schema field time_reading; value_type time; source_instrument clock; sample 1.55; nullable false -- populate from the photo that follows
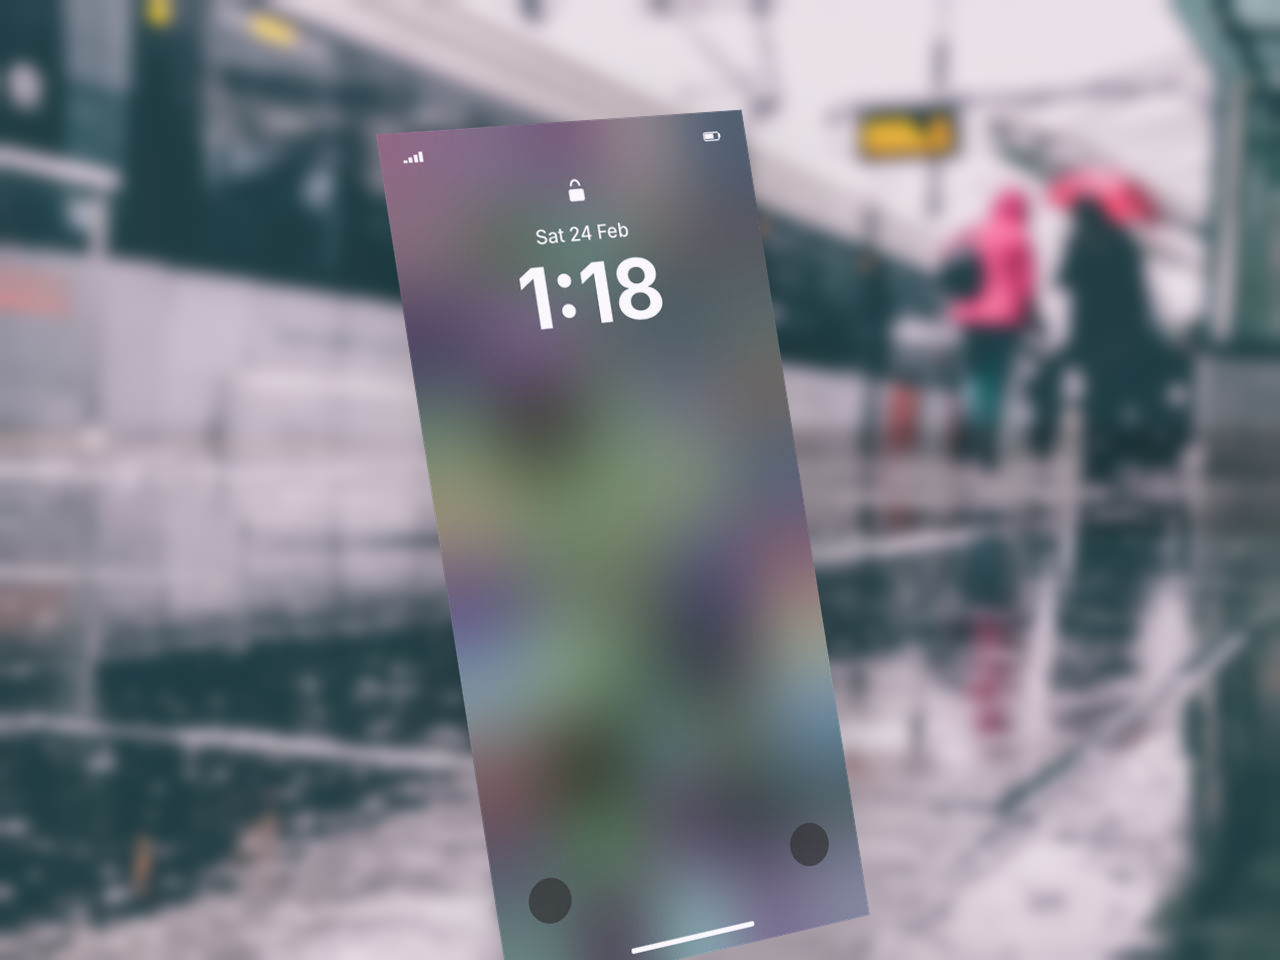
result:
1.18
